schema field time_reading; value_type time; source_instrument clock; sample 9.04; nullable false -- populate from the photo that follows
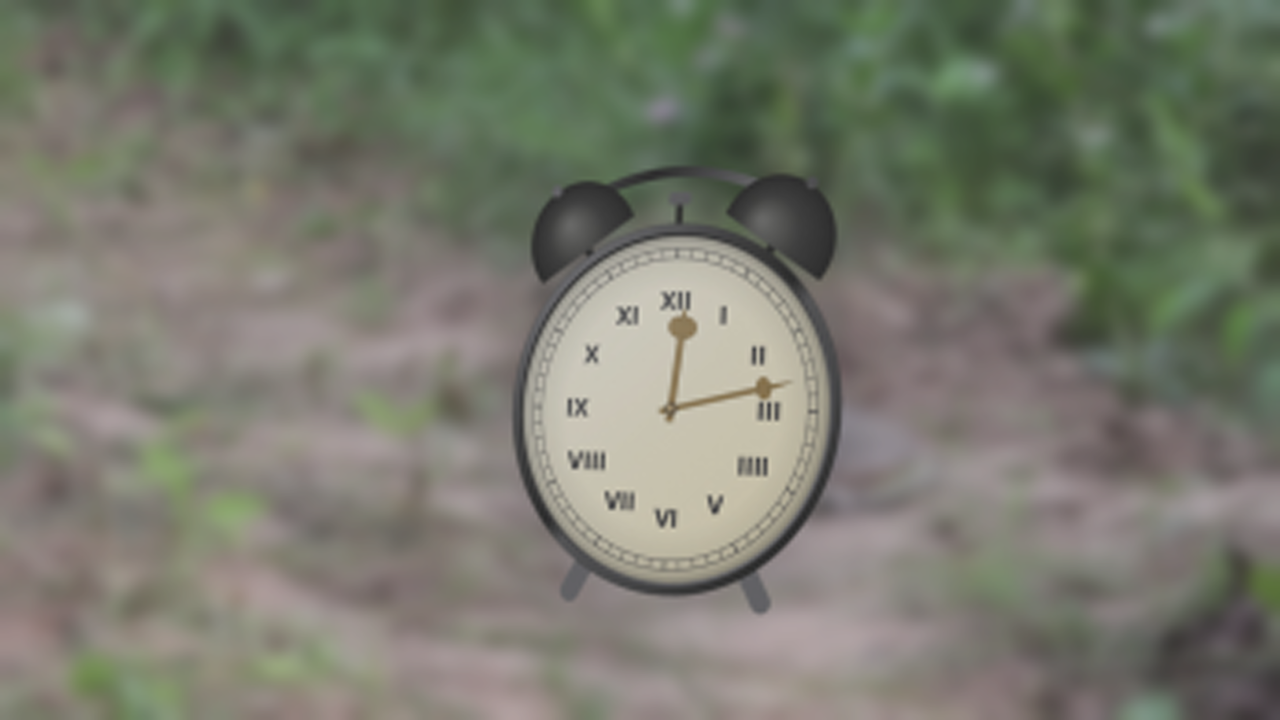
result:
12.13
